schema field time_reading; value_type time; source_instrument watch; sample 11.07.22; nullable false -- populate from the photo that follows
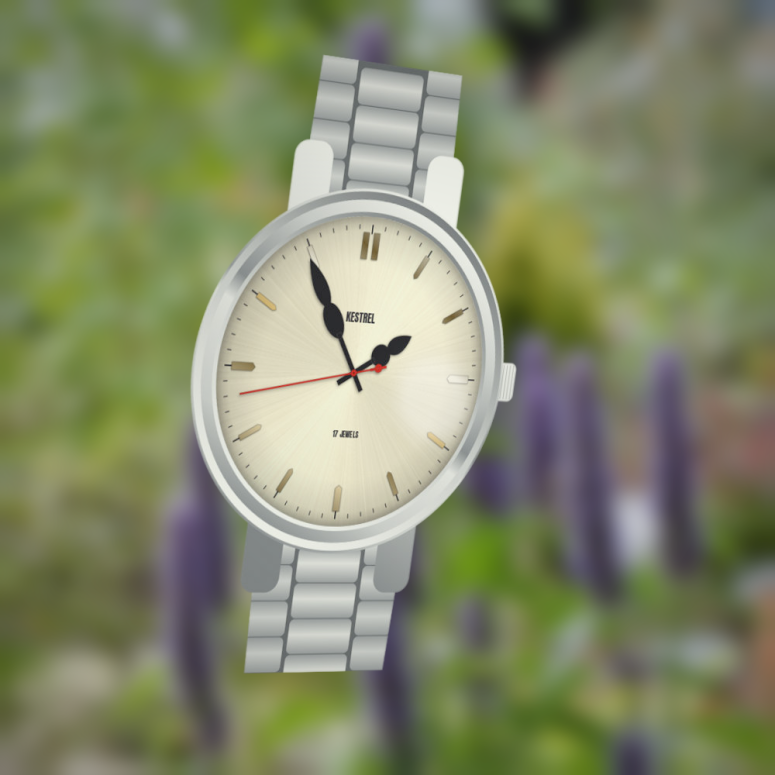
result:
1.54.43
